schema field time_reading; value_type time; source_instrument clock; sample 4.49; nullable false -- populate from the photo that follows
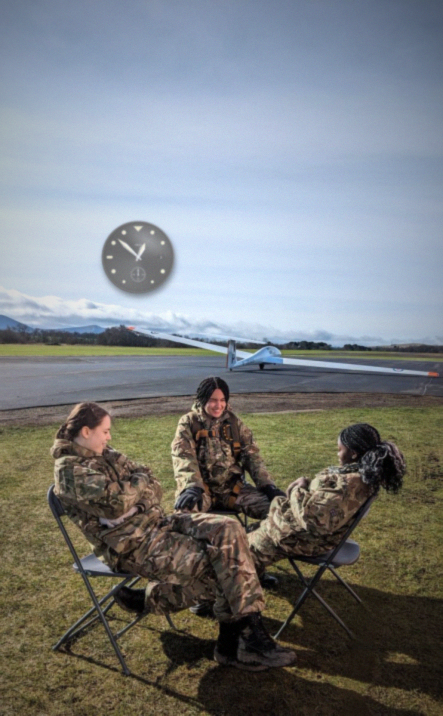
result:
12.52
